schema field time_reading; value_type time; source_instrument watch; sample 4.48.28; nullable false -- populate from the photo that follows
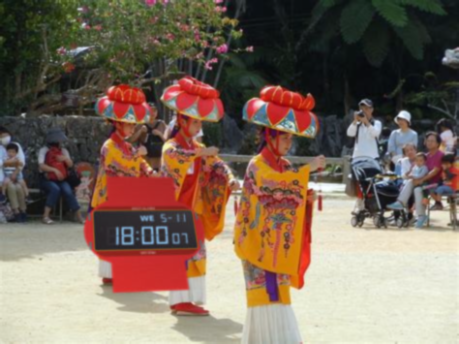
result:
18.00.07
